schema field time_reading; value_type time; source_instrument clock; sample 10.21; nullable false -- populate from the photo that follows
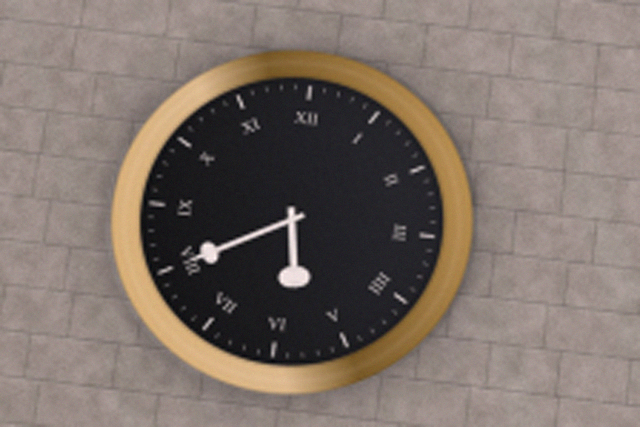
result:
5.40
